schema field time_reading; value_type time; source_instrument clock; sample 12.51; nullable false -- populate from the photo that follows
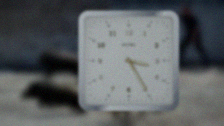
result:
3.25
